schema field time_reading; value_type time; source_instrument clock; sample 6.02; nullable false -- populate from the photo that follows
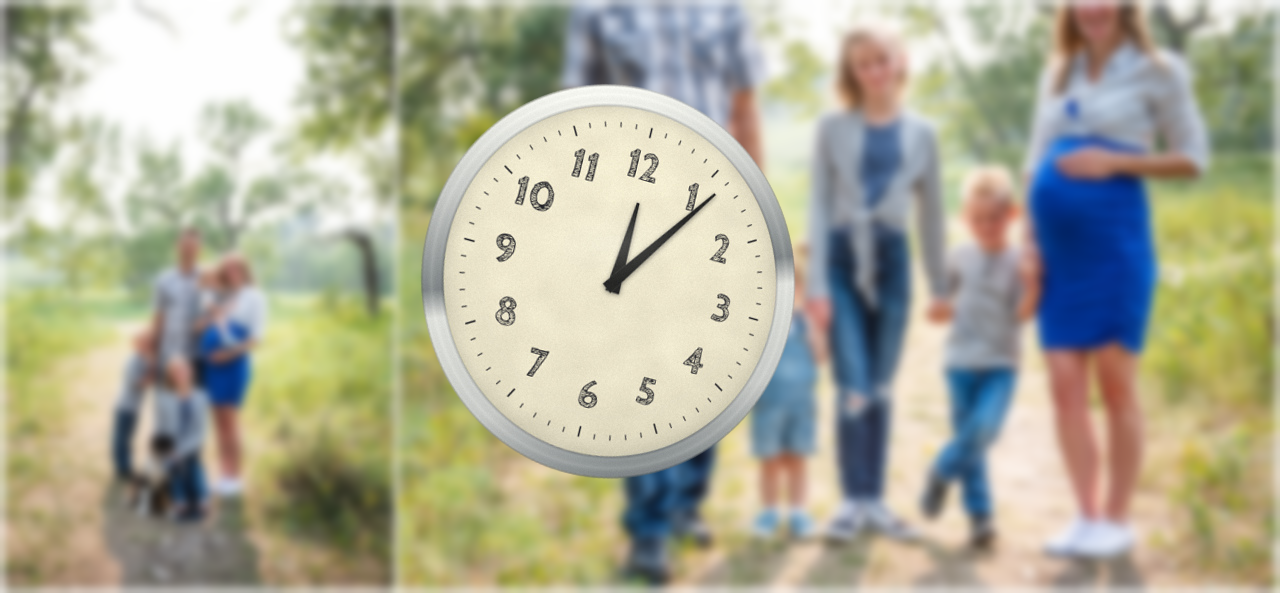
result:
12.06
